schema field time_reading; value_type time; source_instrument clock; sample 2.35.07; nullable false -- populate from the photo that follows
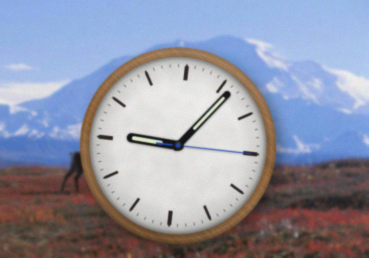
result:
9.06.15
